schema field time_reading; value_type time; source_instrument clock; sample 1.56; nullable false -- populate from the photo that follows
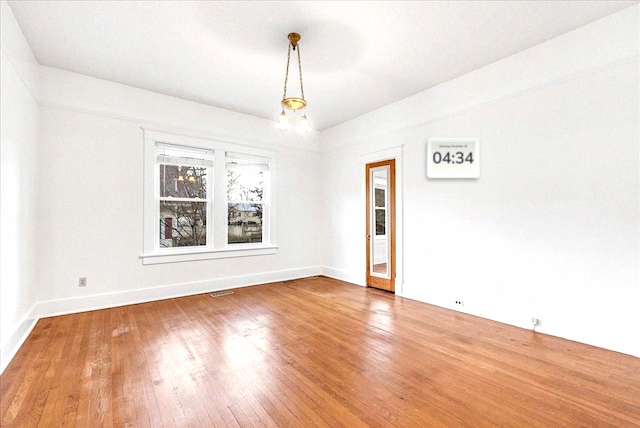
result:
4.34
